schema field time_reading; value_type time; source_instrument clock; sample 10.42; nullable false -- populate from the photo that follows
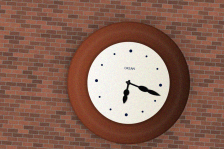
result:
6.18
